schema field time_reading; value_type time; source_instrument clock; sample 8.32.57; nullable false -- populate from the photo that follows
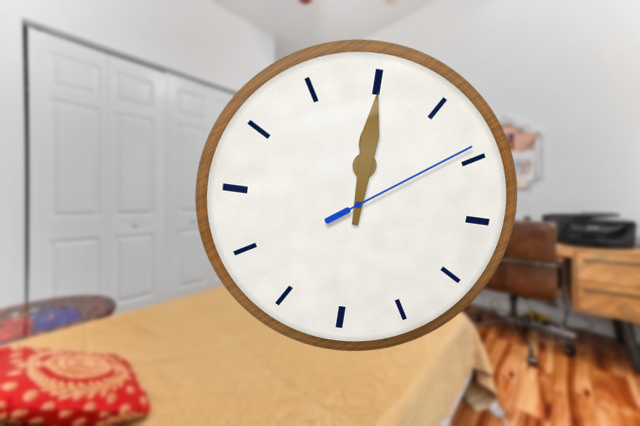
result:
12.00.09
